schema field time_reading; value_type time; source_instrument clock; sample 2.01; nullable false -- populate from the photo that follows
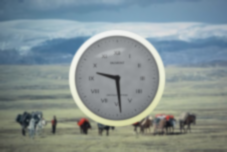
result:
9.29
